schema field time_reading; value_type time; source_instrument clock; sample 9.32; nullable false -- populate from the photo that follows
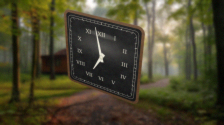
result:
6.58
